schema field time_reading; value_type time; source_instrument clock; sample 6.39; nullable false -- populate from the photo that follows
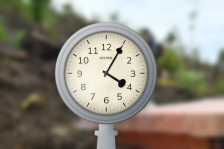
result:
4.05
